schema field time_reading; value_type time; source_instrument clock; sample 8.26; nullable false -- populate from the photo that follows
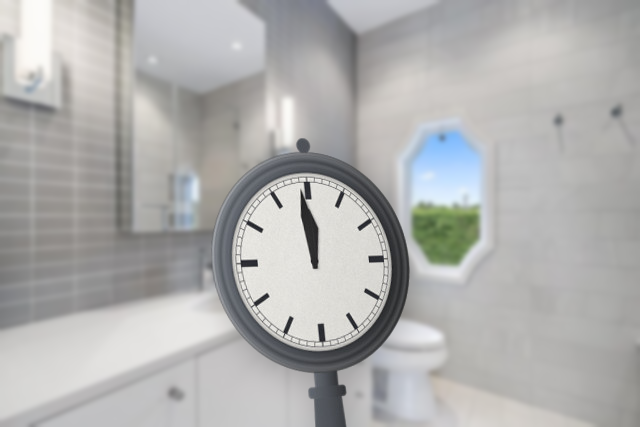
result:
11.59
